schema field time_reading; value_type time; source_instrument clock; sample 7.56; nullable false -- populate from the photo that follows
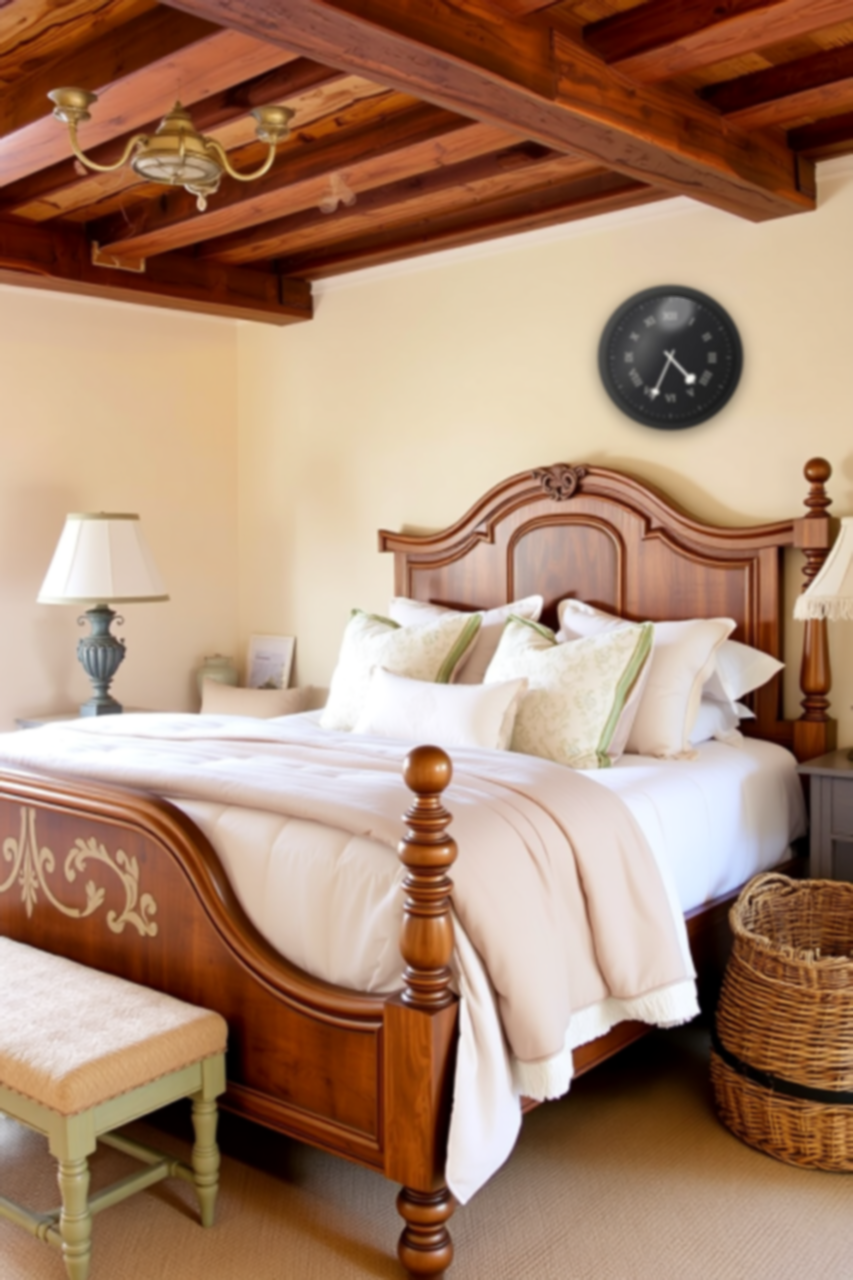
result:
4.34
